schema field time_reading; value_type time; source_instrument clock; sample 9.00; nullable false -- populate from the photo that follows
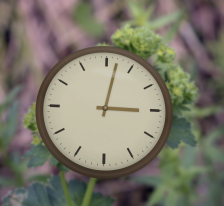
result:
3.02
